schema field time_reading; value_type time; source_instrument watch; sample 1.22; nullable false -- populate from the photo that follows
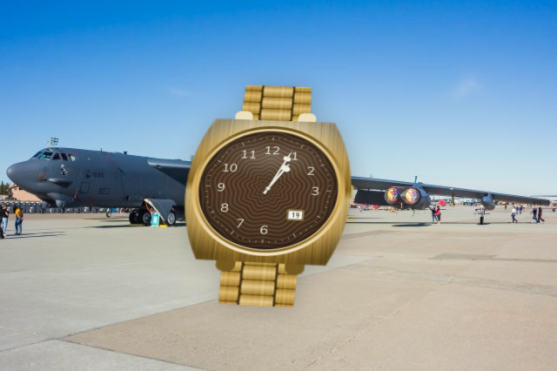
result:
1.04
